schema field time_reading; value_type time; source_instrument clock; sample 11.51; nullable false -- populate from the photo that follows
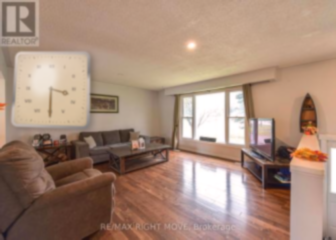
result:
3.30
